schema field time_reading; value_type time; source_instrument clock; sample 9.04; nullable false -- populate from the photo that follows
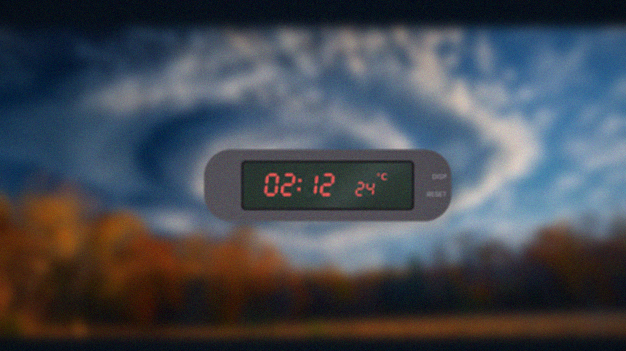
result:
2.12
